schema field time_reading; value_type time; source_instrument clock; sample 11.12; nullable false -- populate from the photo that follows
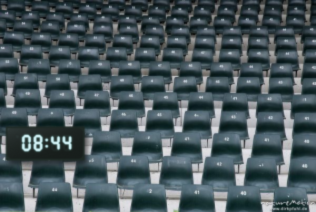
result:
8.44
